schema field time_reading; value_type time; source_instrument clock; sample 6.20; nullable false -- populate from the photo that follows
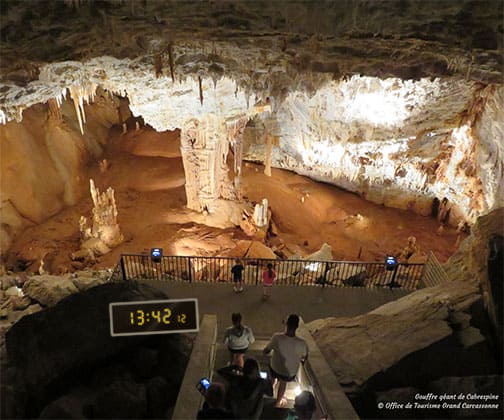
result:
13.42
